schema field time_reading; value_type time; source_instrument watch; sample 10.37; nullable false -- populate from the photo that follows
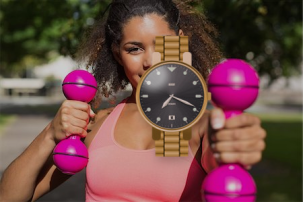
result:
7.19
